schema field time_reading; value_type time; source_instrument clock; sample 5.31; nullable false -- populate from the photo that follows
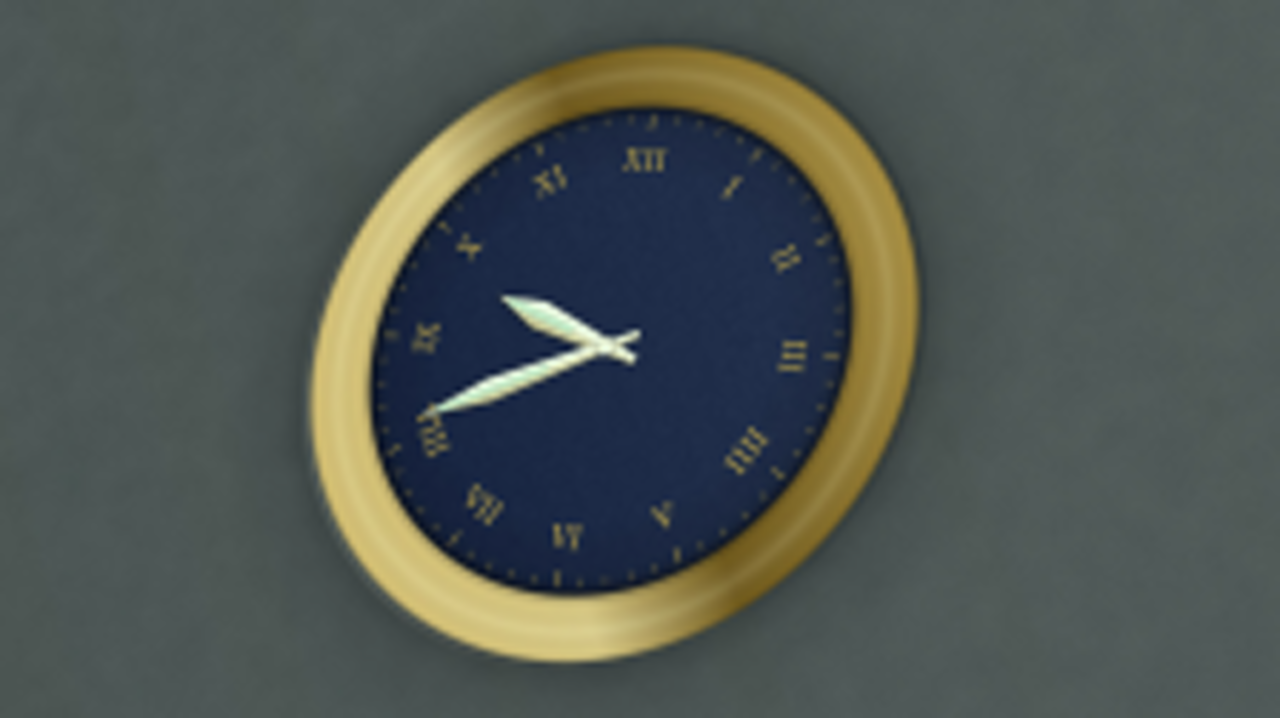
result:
9.41
